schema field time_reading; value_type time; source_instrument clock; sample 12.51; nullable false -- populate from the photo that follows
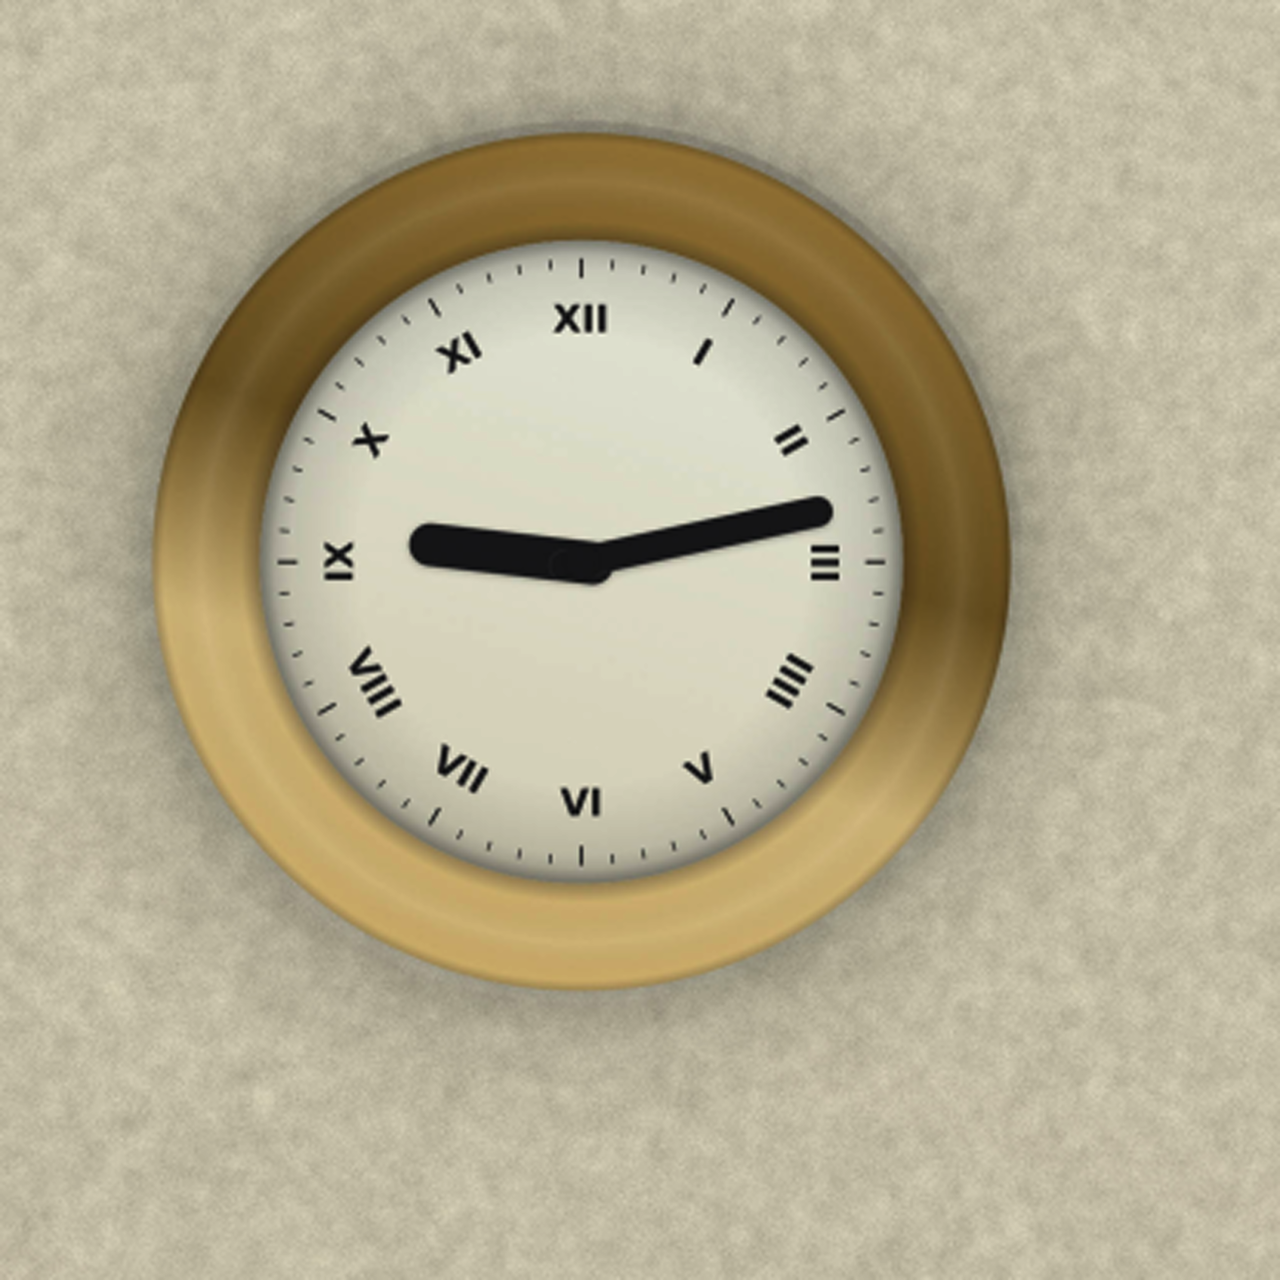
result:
9.13
